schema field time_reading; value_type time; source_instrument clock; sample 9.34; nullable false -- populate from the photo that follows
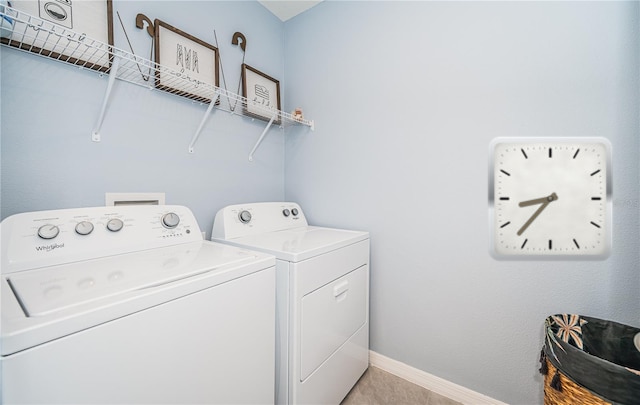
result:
8.37
